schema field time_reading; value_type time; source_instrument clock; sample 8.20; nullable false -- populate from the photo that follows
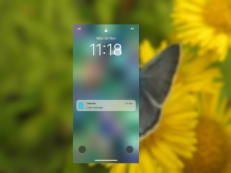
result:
11.18
